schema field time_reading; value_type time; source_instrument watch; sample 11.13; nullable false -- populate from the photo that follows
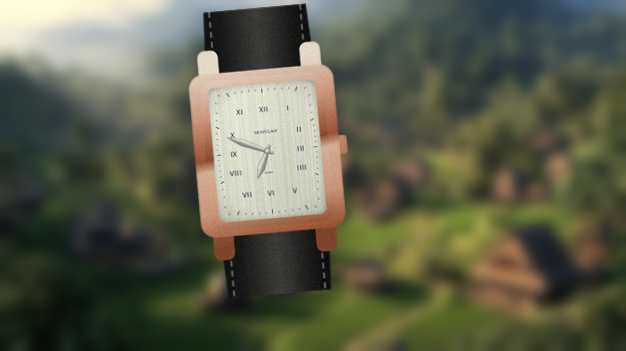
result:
6.49
